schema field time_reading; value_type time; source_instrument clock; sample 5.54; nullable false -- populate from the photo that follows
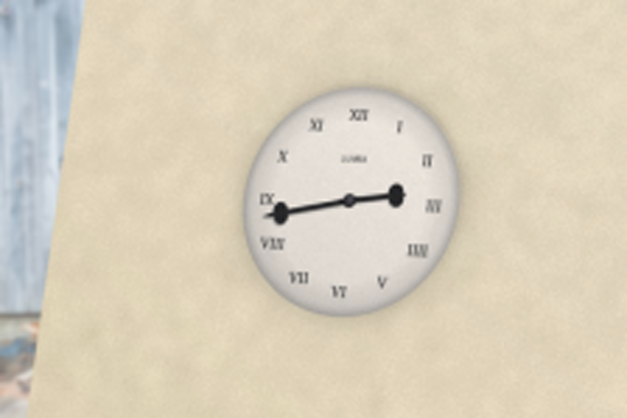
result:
2.43
